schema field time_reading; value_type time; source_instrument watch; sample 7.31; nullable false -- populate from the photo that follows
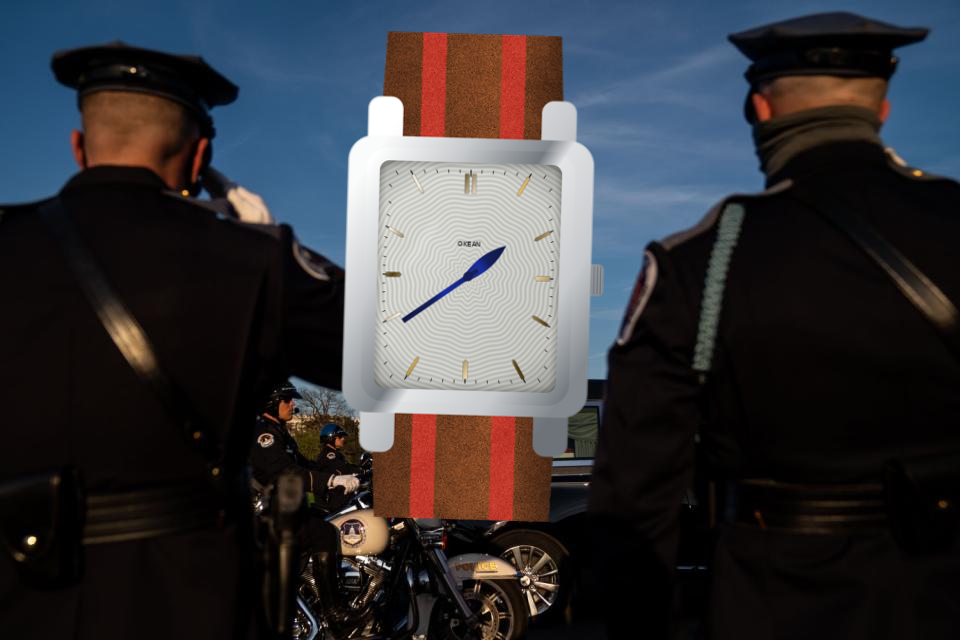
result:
1.39
